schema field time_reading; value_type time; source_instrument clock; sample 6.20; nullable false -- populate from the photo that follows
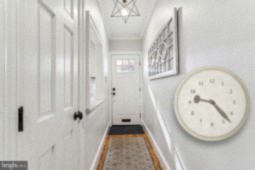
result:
9.23
